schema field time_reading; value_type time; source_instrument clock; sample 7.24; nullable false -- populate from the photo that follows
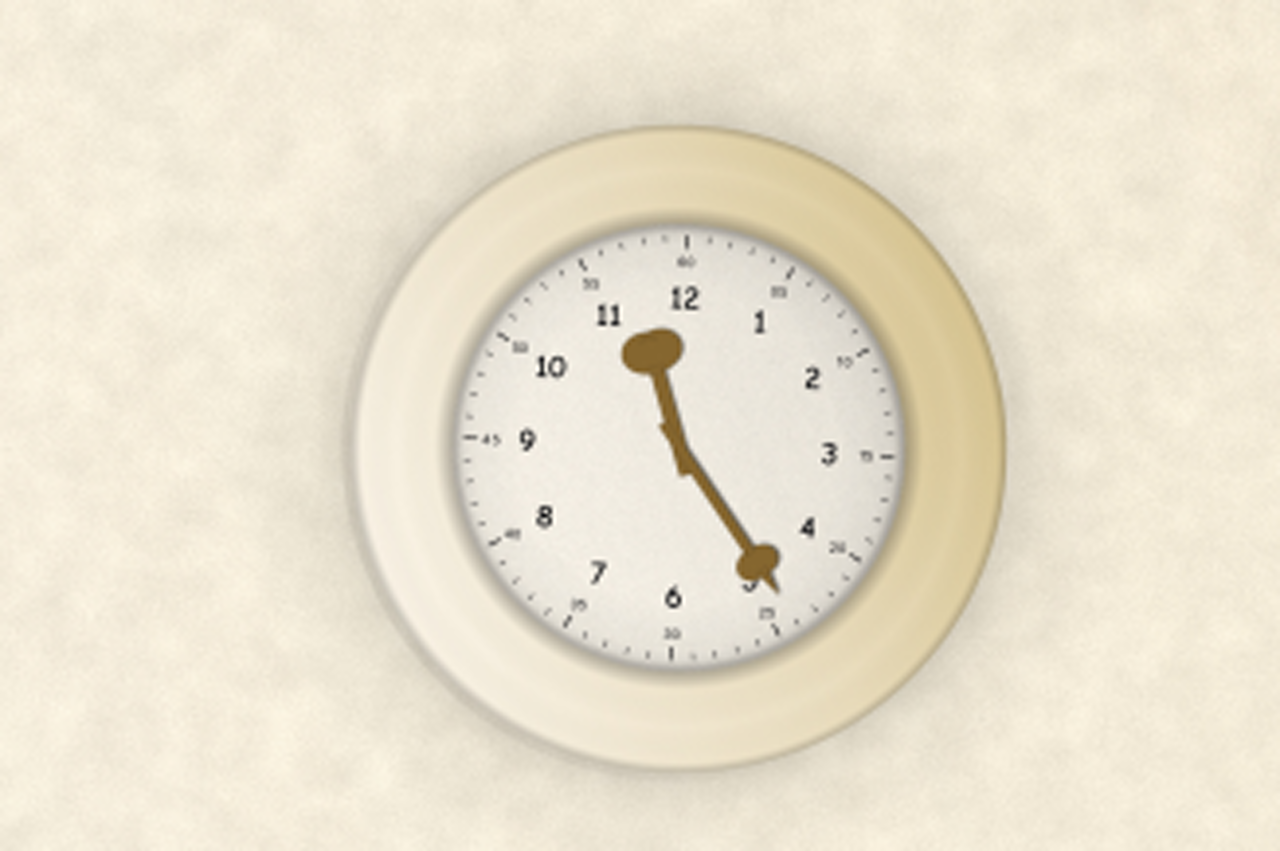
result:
11.24
